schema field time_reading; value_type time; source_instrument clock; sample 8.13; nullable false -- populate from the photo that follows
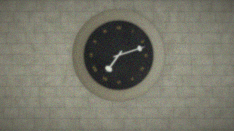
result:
7.12
